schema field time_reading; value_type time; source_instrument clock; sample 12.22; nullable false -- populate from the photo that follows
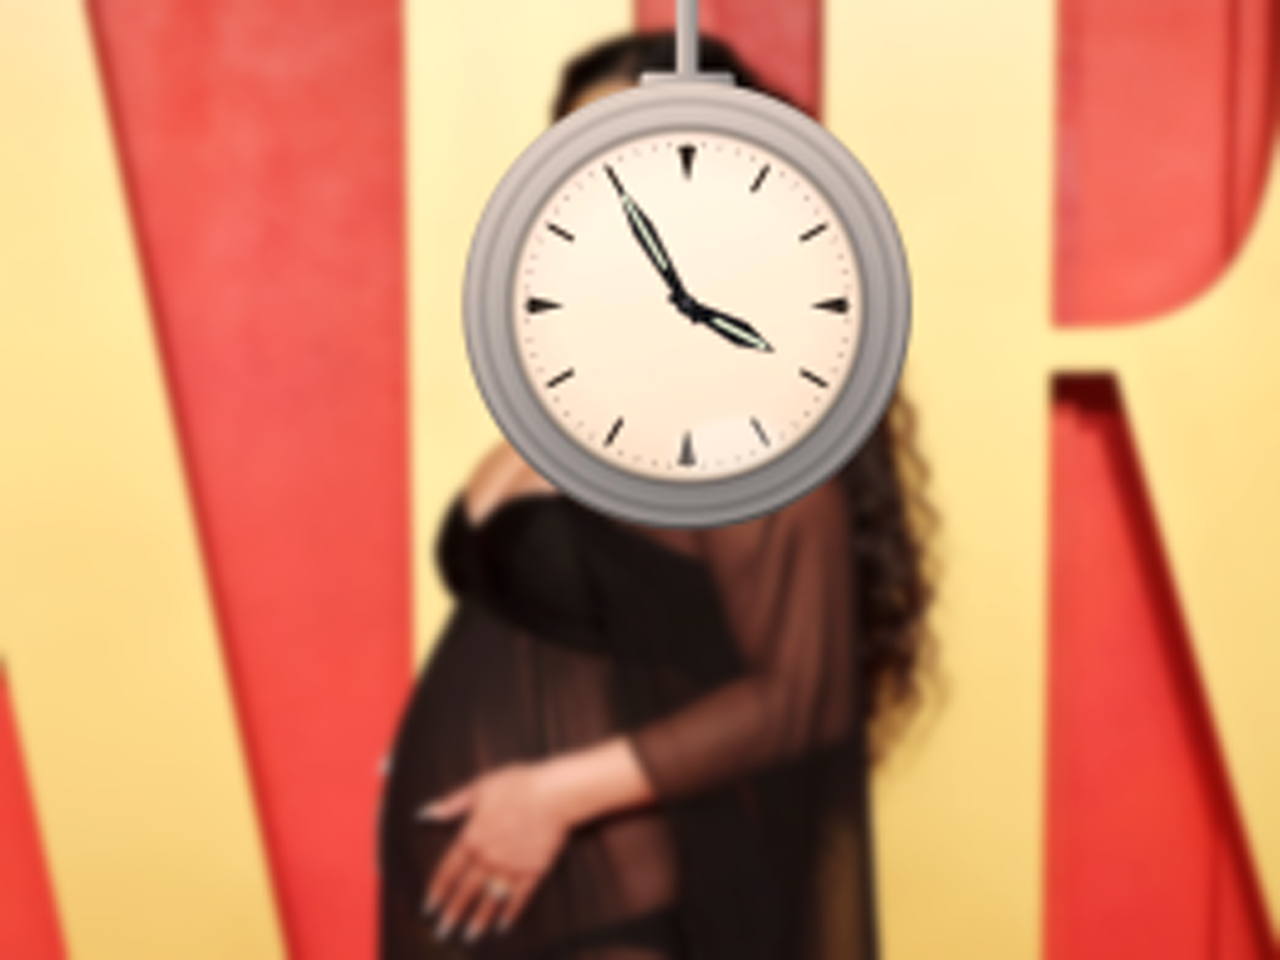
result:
3.55
